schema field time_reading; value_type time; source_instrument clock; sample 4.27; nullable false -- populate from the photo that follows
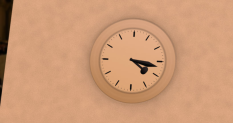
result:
4.17
